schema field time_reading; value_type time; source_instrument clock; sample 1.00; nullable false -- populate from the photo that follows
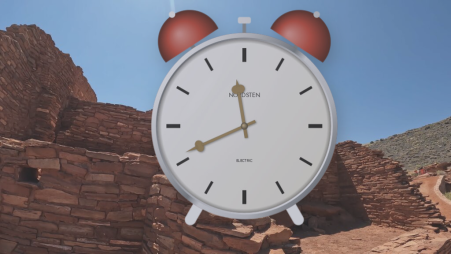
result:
11.41
